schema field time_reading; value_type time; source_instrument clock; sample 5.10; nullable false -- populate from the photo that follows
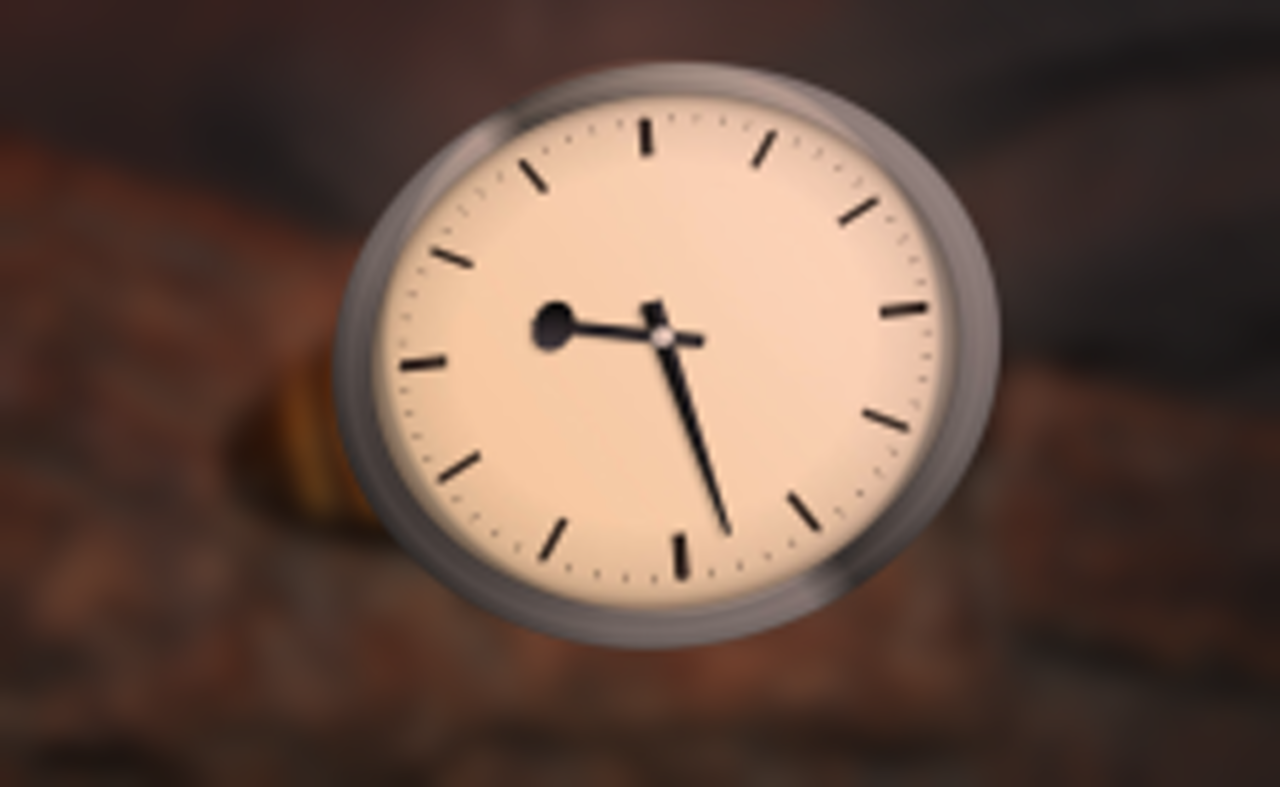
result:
9.28
